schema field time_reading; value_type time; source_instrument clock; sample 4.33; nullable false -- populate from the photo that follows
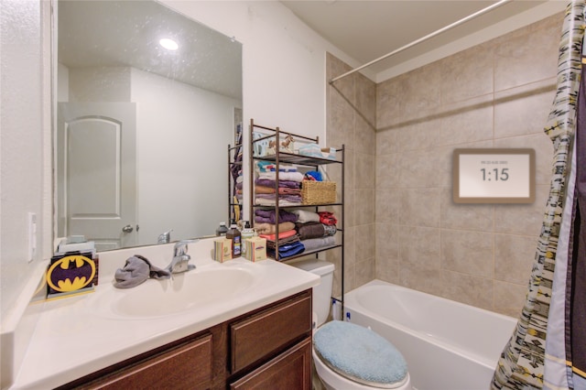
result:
1.15
